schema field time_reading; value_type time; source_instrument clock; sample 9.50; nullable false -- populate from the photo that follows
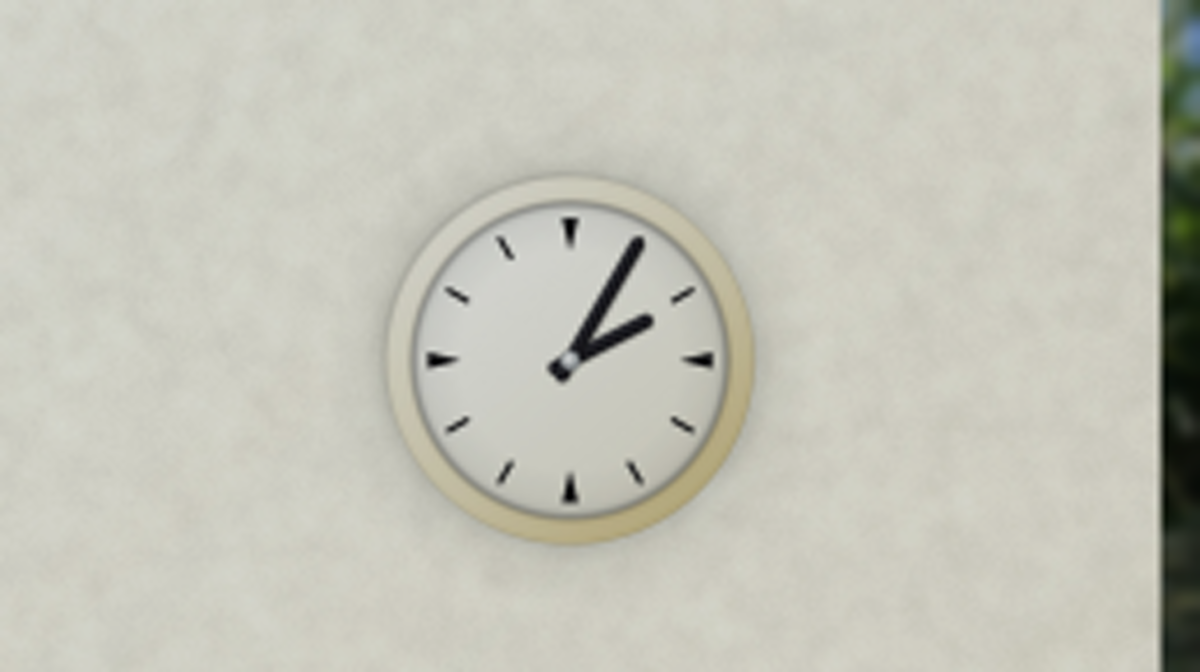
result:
2.05
